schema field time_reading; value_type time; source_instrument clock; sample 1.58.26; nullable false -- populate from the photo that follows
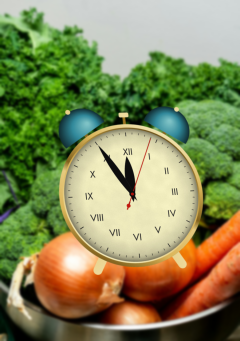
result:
11.55.04
